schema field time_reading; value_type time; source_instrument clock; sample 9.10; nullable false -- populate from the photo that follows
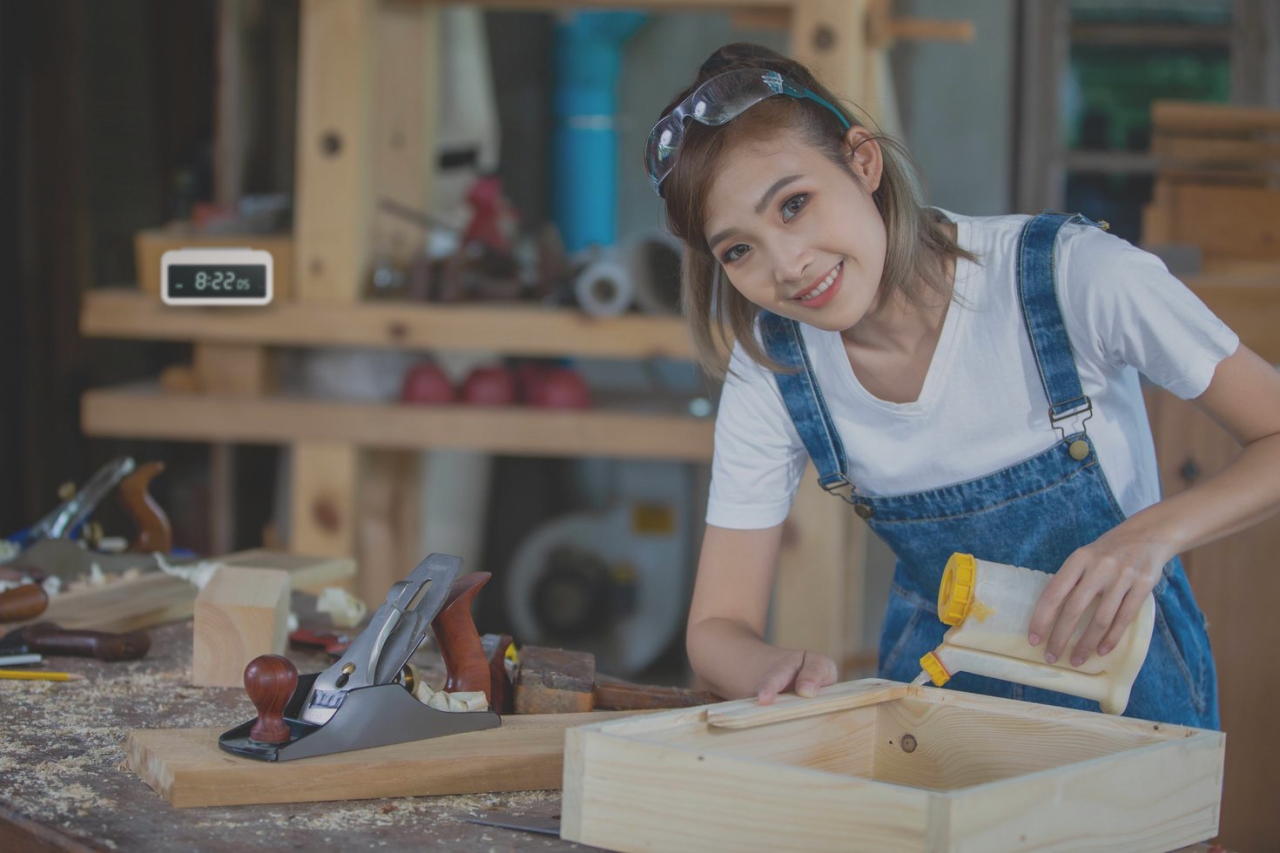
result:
8.22
